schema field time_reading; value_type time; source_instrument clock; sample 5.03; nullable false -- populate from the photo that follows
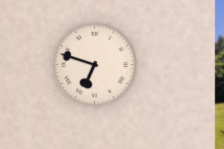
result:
6.48
